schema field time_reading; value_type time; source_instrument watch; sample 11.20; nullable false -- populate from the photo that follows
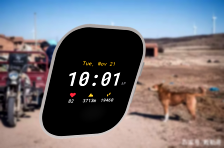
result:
10.01
